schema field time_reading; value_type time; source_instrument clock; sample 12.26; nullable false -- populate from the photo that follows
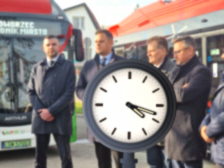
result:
4.18
